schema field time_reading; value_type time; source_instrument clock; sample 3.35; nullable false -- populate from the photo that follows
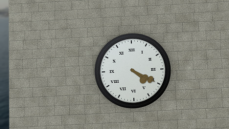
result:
4.20
